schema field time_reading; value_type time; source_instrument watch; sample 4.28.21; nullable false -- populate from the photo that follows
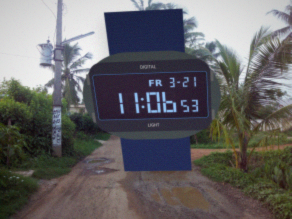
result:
11.06.53
